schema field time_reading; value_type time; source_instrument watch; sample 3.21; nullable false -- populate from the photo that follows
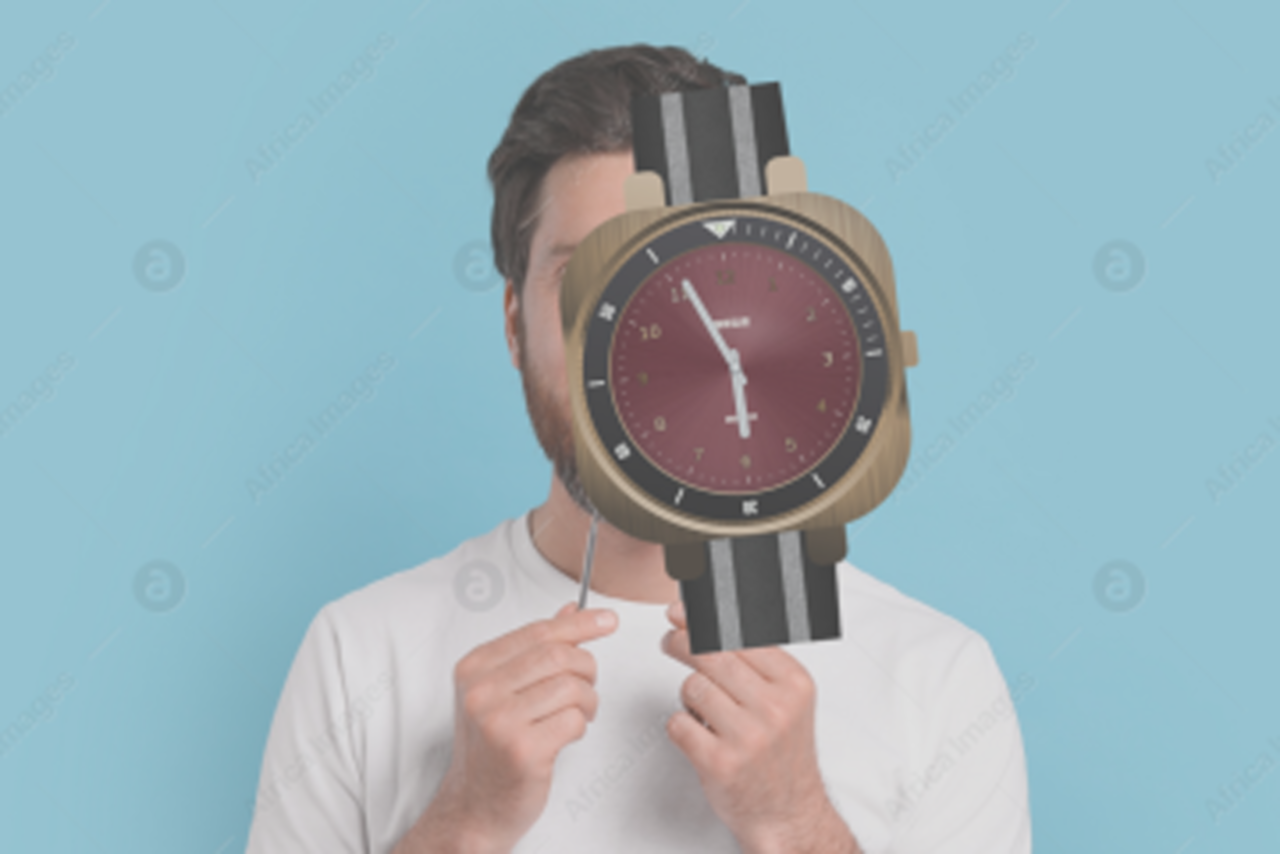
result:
5.56
